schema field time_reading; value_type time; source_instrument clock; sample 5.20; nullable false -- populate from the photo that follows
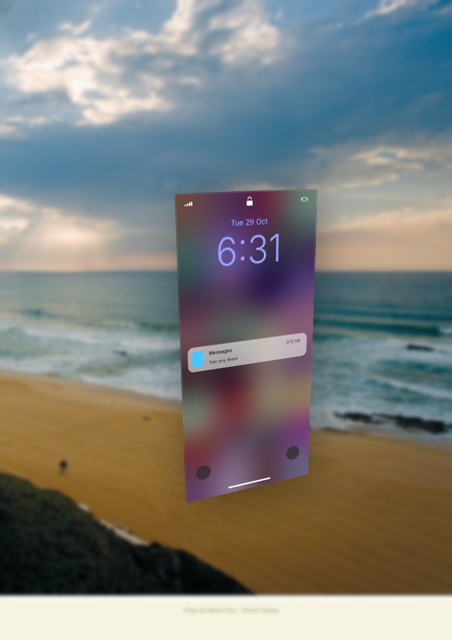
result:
6.31
